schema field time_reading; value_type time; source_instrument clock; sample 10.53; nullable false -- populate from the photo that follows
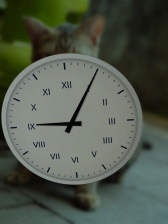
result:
9.05
